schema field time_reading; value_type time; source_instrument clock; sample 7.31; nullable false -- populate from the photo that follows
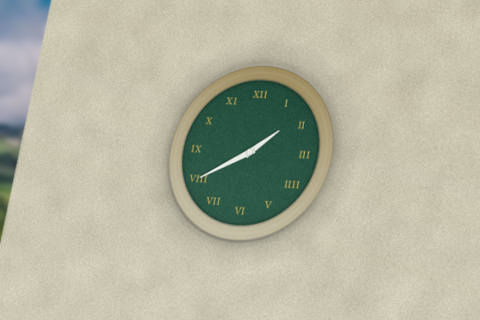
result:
1.40
